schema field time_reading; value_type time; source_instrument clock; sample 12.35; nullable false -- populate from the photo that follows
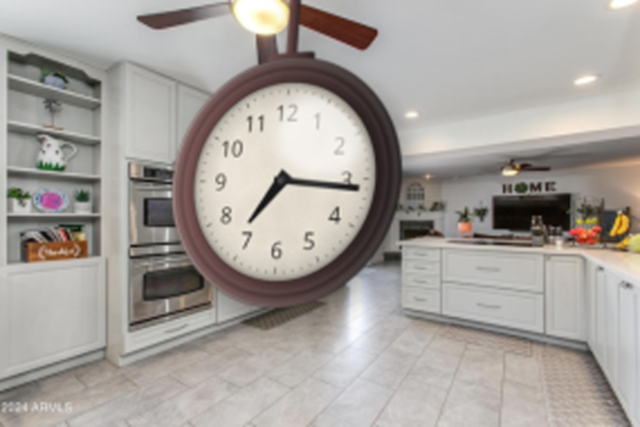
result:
7.16
